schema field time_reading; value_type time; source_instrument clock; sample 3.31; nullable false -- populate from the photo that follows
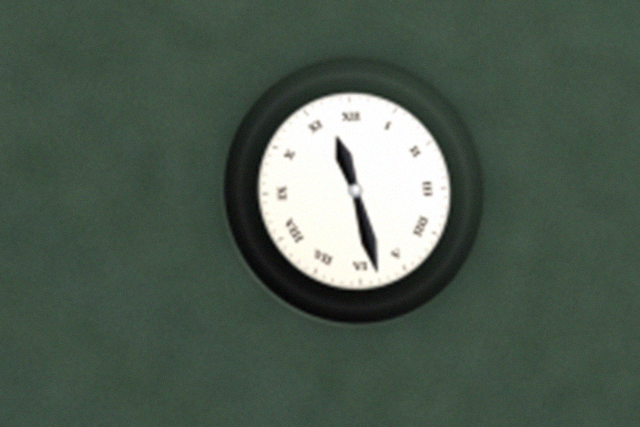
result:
11.28
